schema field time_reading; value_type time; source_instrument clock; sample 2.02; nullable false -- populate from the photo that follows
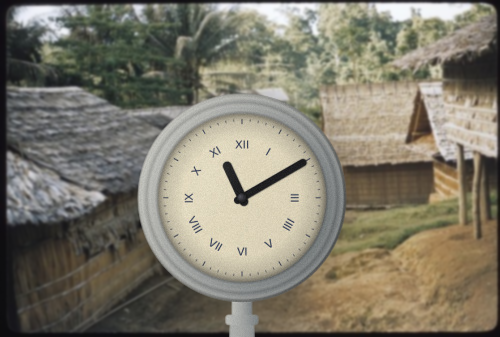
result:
11.10
